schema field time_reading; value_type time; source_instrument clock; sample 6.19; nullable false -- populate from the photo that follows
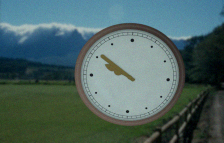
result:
9.51
